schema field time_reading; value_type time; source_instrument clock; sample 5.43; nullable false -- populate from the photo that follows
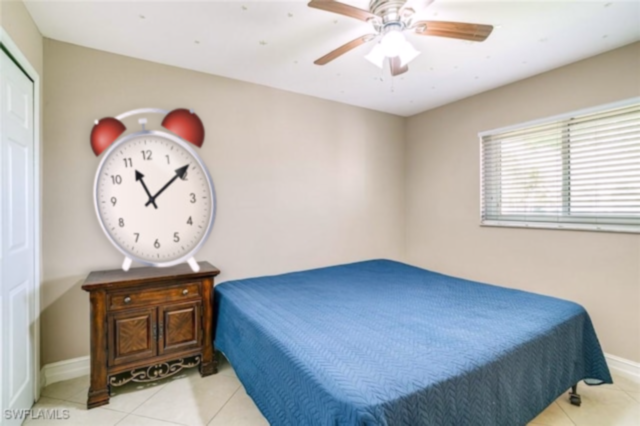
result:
11.09
